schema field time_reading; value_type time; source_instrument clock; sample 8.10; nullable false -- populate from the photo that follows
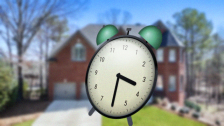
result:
3.30
